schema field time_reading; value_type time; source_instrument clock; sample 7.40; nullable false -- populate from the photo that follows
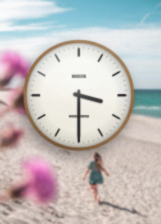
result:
3.30
